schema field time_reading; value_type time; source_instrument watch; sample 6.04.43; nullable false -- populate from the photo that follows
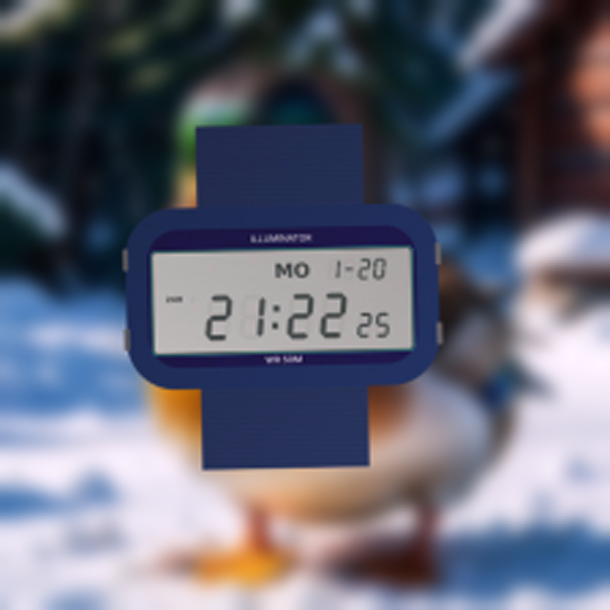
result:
21.22.25
